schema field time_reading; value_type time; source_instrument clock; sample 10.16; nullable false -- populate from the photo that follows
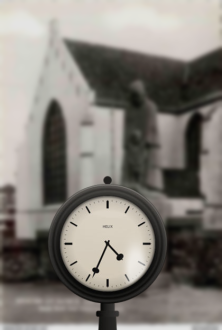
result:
4.34
